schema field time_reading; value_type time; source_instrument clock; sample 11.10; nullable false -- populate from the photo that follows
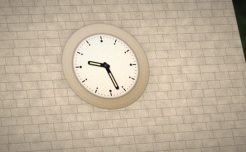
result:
9.27
